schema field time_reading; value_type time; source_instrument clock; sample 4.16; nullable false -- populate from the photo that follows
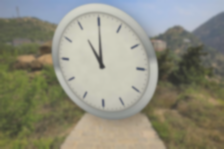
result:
11.00
